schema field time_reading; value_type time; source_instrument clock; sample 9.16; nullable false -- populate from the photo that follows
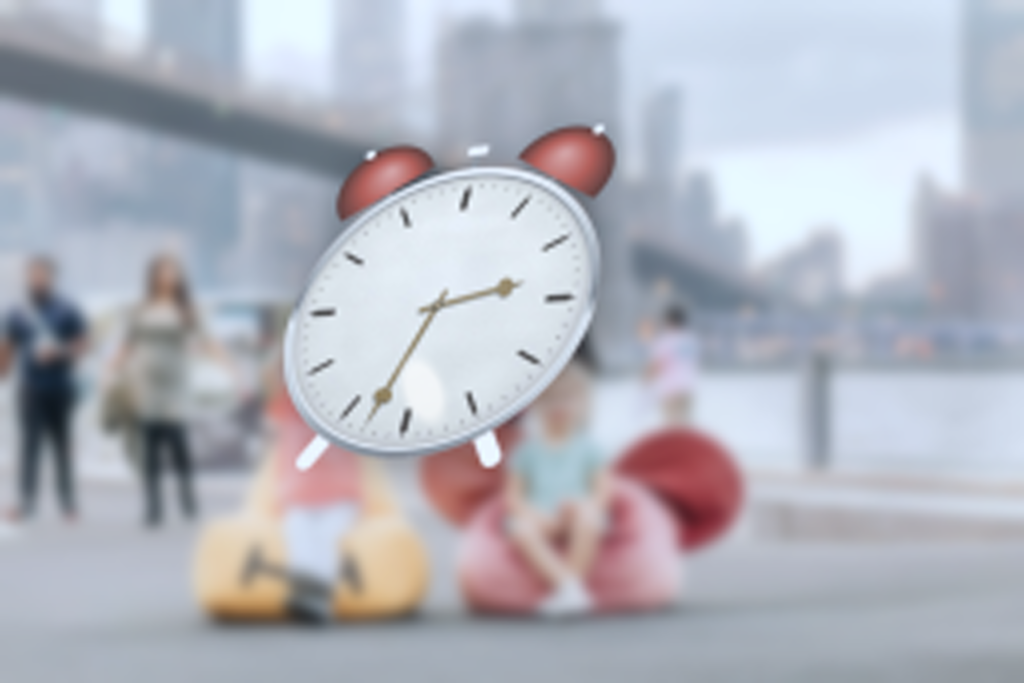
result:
2.33
